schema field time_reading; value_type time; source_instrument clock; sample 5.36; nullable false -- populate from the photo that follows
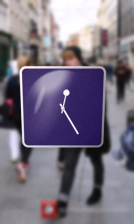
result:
12.25
